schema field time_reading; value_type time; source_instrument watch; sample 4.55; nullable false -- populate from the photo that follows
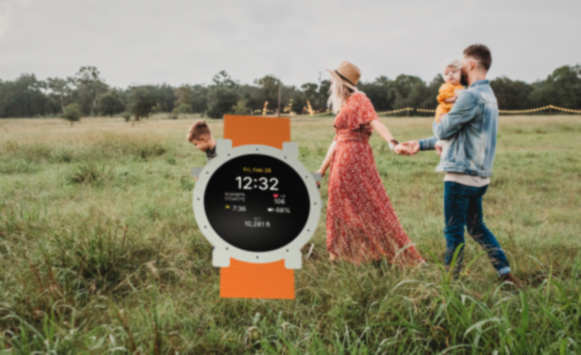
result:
12.32
